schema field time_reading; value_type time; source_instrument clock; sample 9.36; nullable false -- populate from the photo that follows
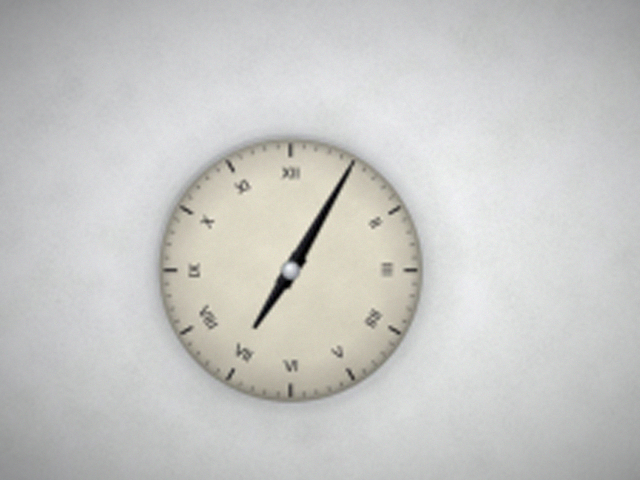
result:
7.05
